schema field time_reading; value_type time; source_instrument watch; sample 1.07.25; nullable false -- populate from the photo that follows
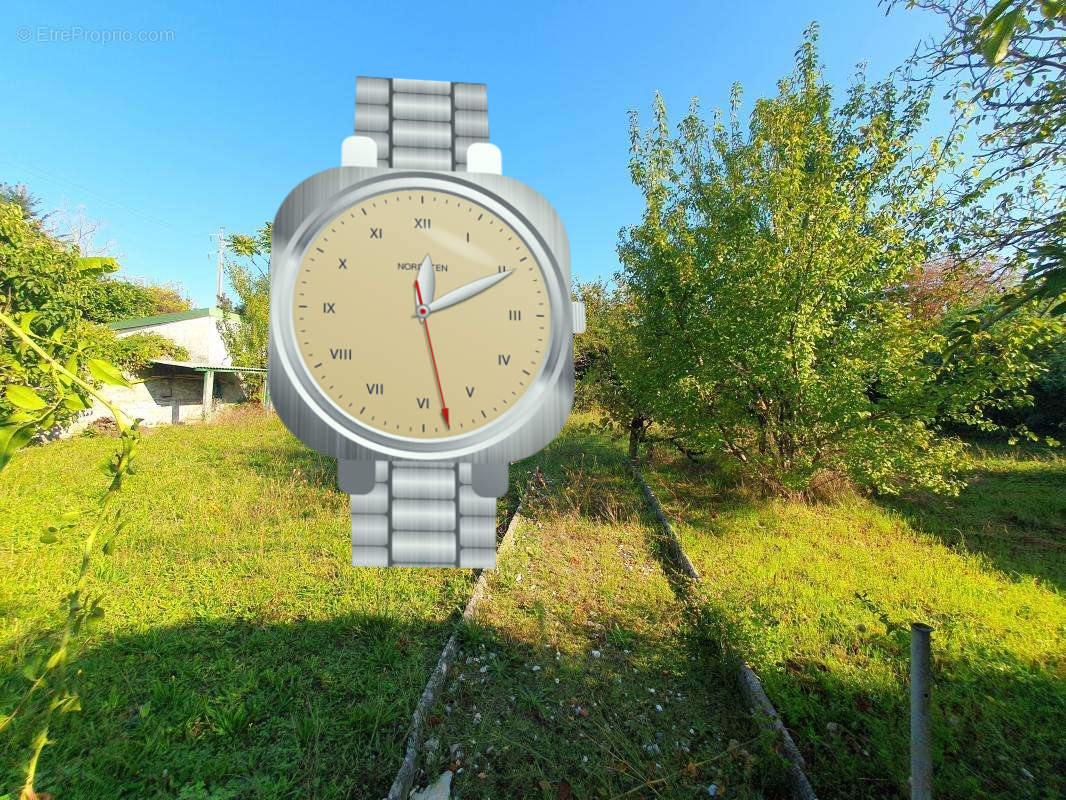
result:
12.10.28
